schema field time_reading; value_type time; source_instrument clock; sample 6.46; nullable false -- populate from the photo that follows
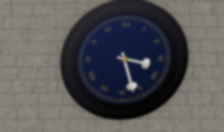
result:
3.27
